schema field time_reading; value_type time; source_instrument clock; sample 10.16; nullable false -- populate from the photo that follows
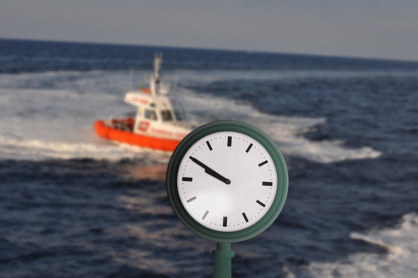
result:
9.50
